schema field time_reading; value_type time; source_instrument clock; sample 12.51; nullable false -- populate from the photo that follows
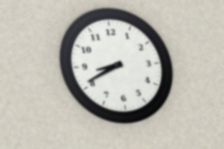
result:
8.41
